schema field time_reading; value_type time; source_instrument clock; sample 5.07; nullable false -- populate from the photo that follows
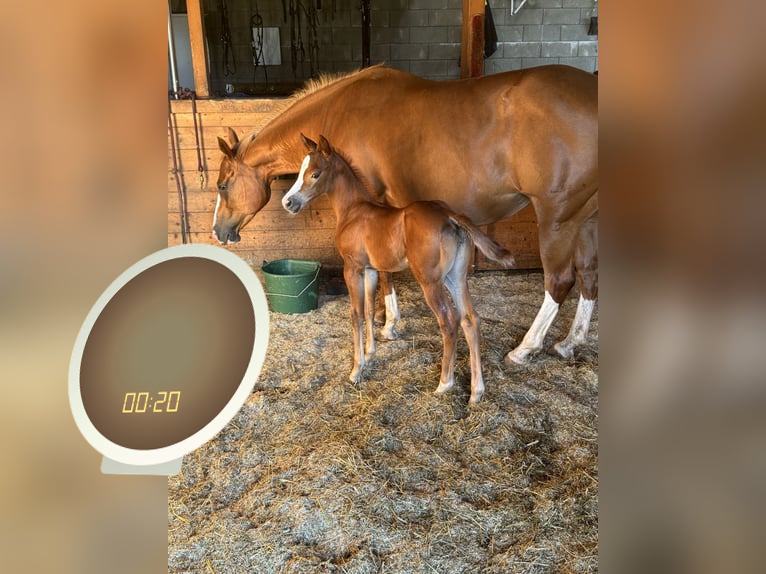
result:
0.20
